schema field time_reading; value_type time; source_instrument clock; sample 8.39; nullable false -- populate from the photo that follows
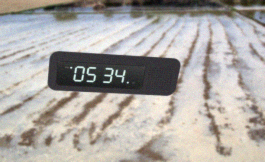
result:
5.34
